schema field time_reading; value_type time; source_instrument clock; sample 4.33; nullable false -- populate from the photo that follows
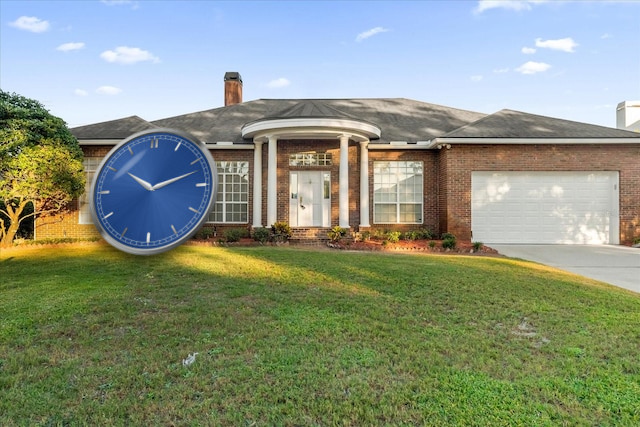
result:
10.12
